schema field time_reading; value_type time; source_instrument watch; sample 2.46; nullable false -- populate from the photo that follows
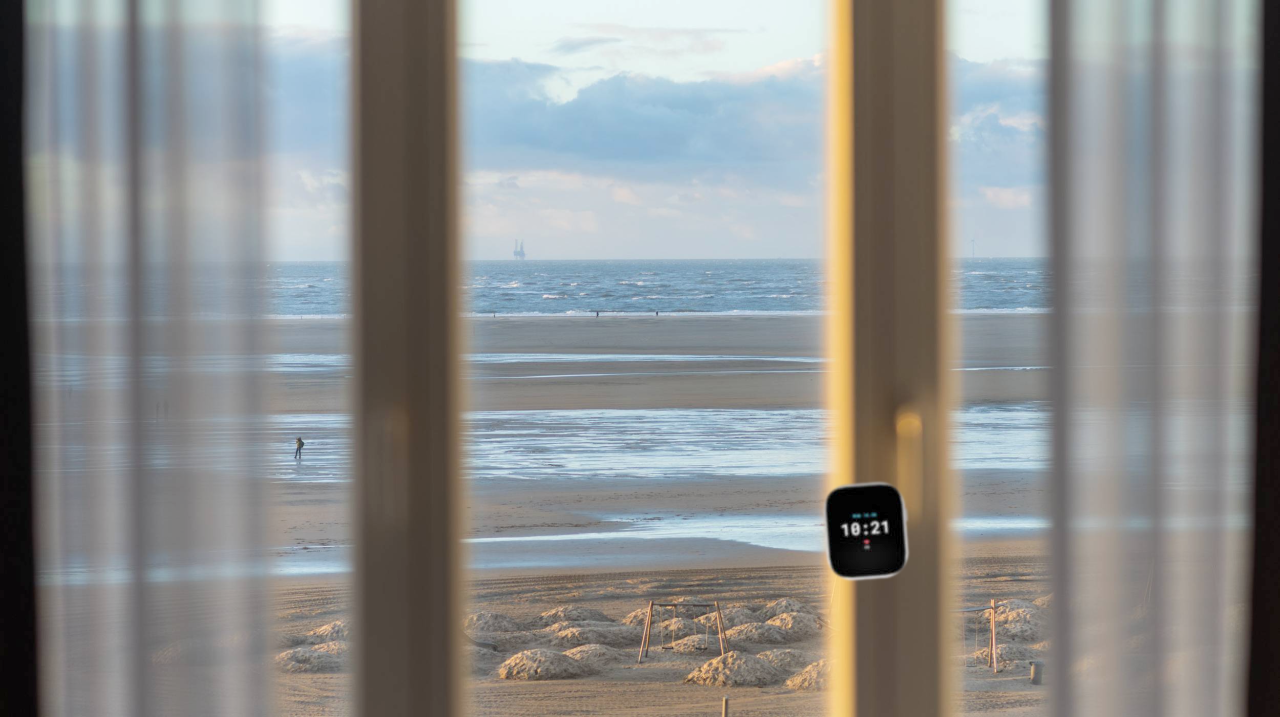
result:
10.21
